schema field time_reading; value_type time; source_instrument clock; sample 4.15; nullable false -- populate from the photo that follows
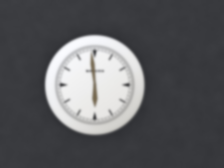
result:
5.59
